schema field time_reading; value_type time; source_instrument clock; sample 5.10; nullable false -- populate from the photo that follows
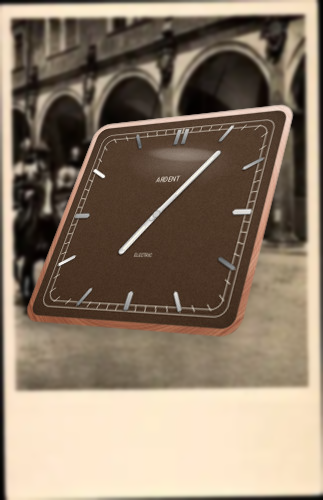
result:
7.06
